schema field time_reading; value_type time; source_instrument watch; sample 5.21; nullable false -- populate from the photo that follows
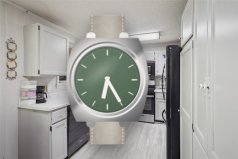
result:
6.25
